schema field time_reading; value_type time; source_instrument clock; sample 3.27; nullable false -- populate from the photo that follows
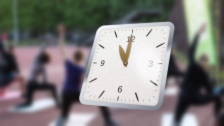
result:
11.00
